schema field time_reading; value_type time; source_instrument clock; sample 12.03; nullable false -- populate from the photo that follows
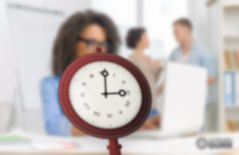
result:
3.01
